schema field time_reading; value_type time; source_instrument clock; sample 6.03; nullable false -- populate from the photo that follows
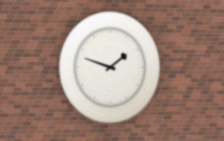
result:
1.48
